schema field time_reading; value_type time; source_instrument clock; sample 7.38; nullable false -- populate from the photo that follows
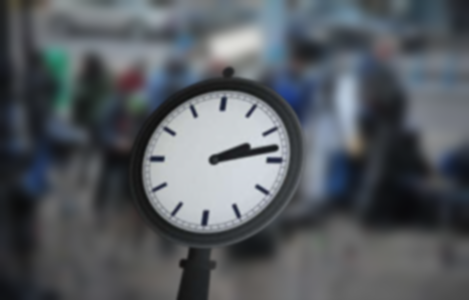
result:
2.13
